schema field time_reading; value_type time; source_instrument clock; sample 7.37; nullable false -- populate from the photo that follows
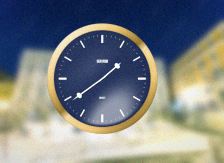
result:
1.39
